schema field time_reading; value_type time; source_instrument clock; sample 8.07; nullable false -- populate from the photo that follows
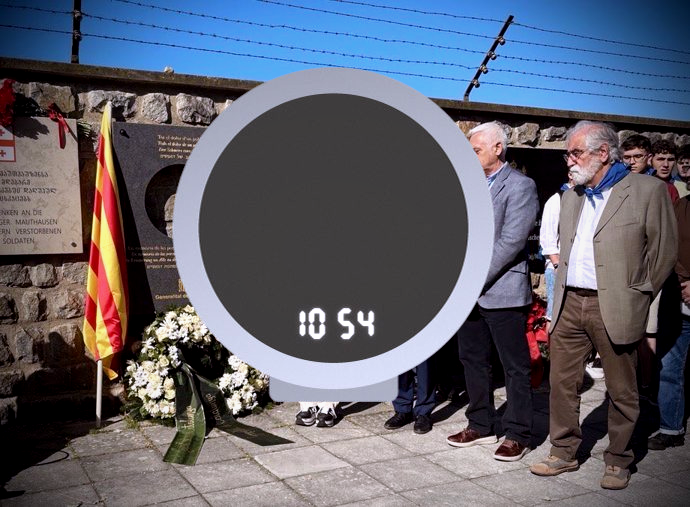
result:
10.54
